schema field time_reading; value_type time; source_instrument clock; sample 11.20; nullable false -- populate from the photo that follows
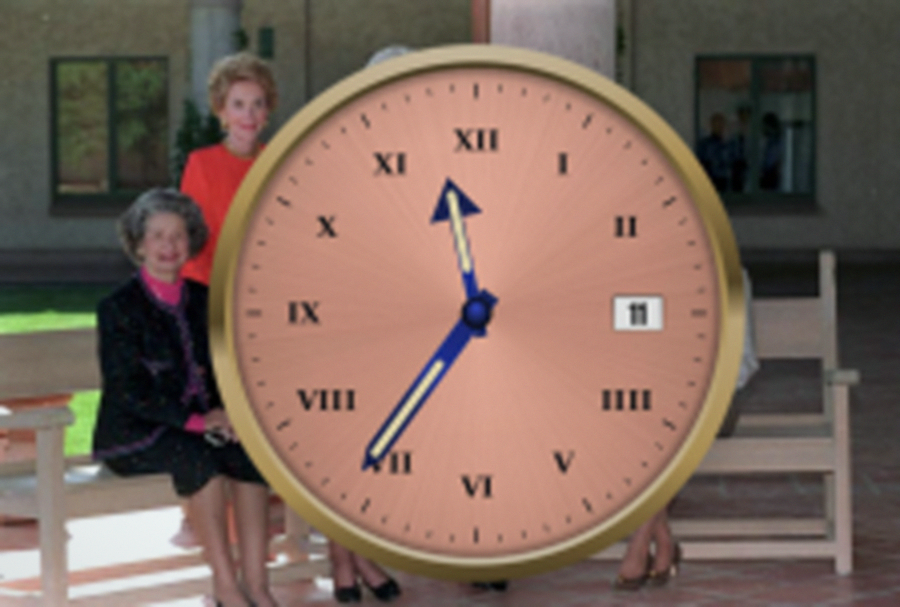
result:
11.36
